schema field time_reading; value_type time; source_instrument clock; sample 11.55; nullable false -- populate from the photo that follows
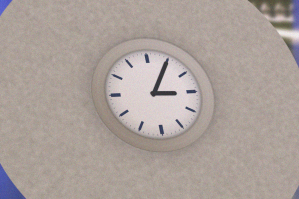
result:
3.05
